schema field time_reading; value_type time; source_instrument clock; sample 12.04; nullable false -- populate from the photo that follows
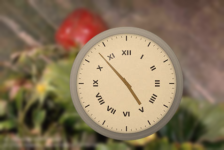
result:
4.53
